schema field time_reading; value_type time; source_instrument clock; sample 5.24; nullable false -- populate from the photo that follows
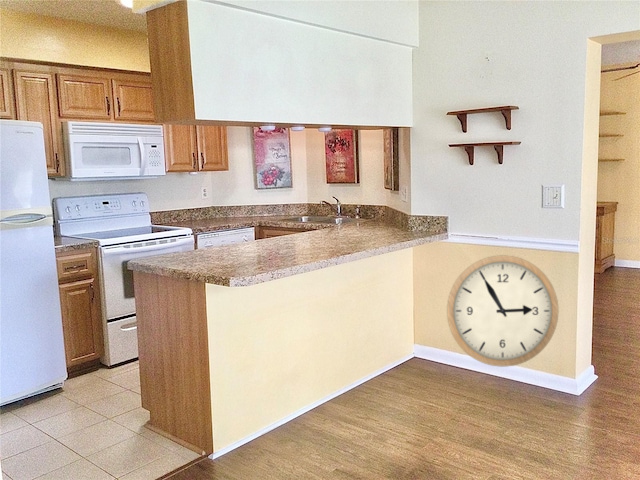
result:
2.55
